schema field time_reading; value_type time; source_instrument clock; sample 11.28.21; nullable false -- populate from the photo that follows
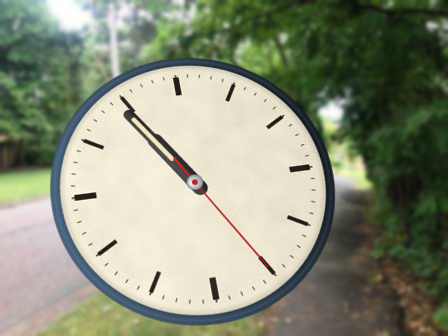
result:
10.54.25
